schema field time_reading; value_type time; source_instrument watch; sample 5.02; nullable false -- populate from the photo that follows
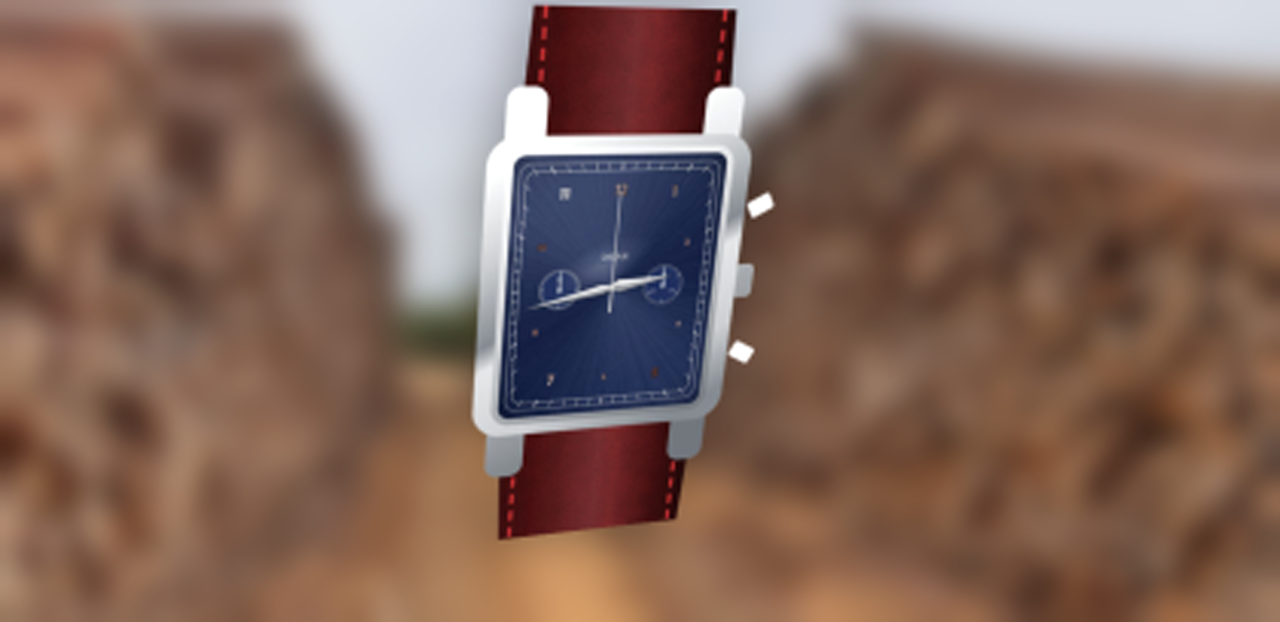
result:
2.43
